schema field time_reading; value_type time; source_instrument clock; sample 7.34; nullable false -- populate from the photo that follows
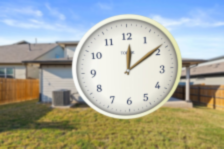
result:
12.09
